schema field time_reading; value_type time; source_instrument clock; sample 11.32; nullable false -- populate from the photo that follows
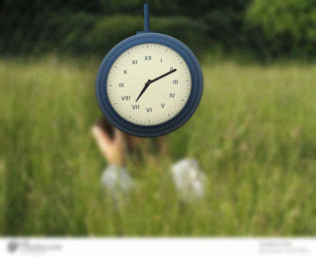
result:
7.11
